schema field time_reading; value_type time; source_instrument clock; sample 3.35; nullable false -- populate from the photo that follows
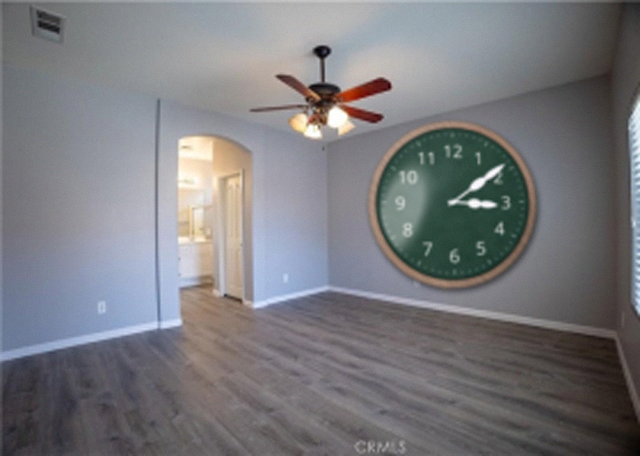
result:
3.09
